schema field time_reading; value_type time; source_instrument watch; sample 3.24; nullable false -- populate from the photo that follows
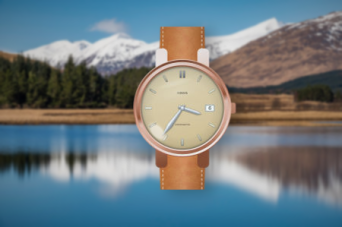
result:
3.36
